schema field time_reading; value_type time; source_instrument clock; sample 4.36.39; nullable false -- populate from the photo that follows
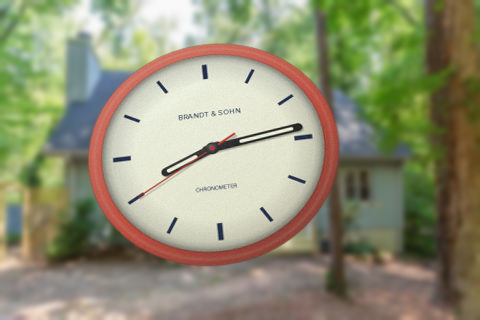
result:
8.13.40
